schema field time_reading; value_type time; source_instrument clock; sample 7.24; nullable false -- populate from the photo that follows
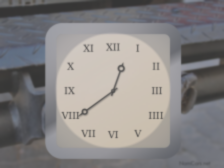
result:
12.39
